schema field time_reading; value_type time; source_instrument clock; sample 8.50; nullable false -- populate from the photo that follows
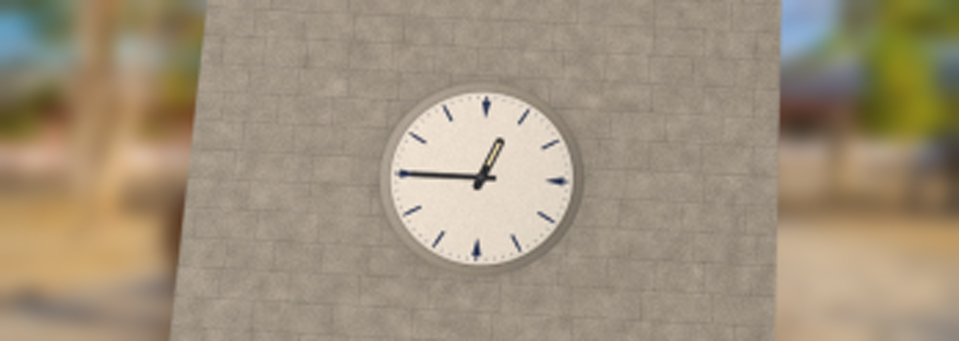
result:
12.45
